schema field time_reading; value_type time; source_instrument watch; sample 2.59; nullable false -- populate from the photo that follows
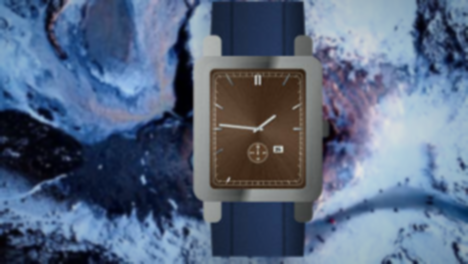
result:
1.46
